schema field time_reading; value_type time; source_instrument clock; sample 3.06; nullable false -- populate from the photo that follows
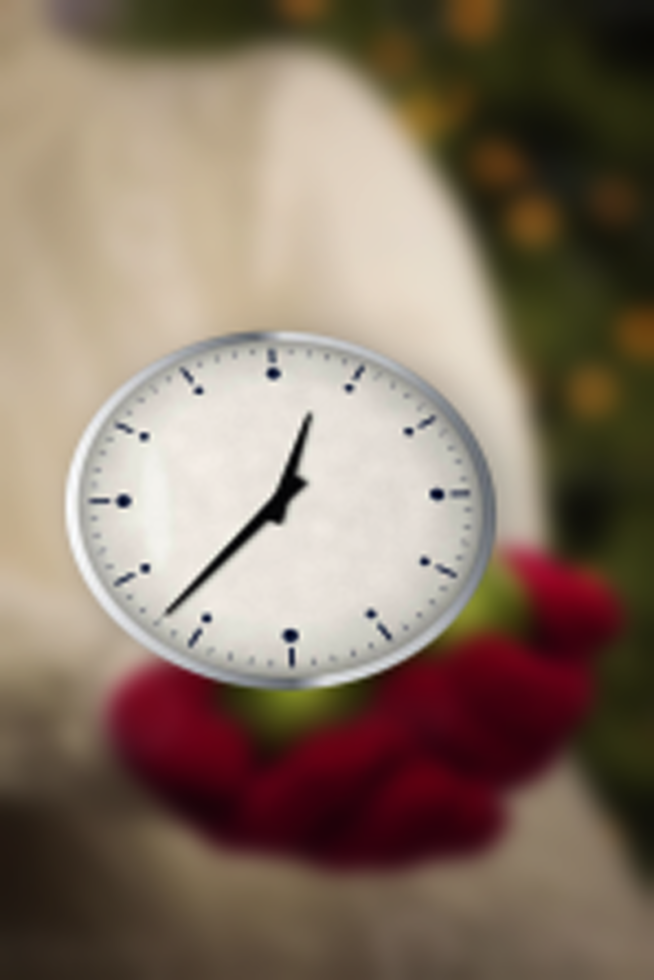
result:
12.37
